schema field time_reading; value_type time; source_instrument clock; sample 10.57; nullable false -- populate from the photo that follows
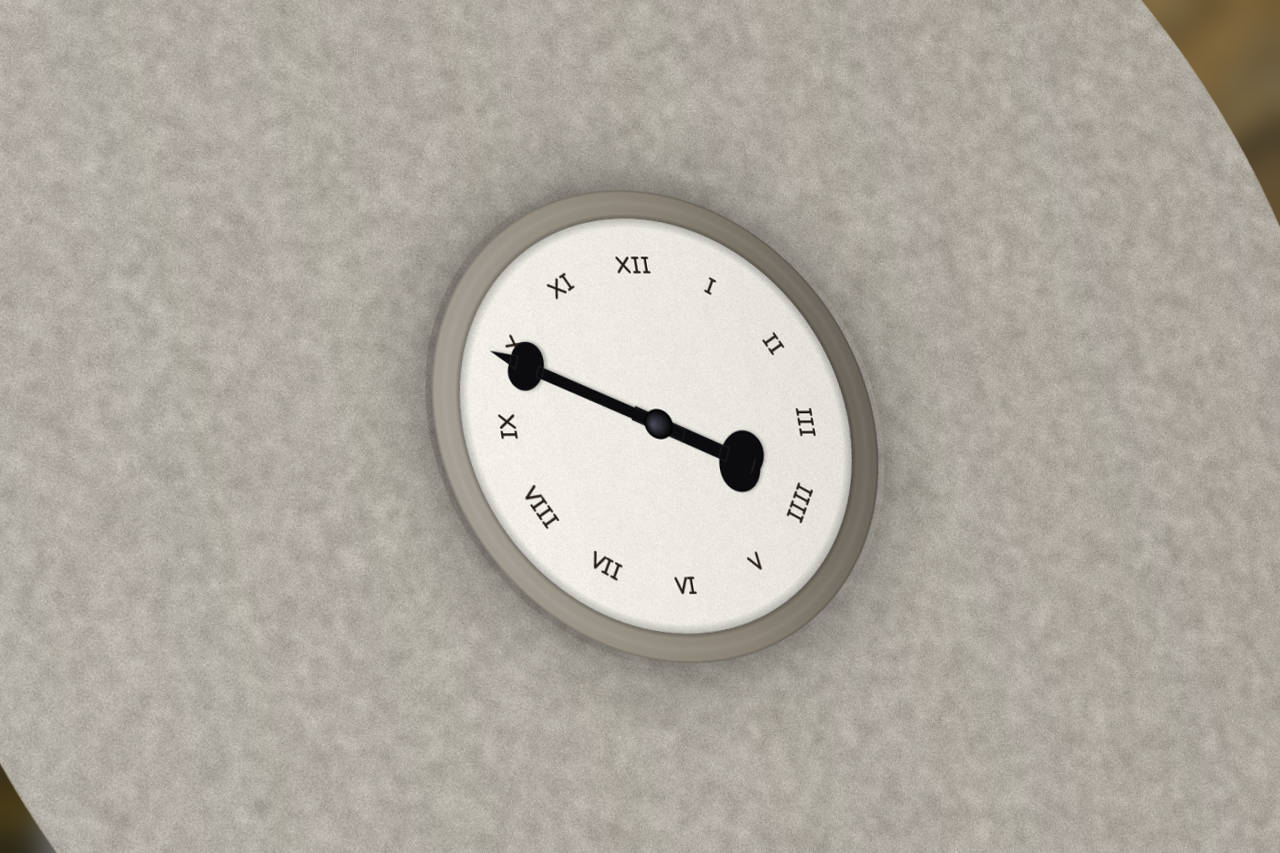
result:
3.49
